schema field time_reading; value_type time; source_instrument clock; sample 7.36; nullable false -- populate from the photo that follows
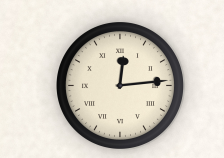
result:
12.14
